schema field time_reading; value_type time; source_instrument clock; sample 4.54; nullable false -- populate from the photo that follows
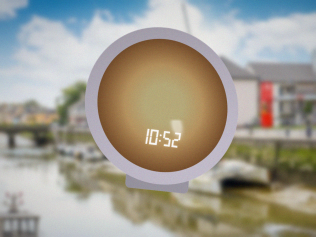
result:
10.52
